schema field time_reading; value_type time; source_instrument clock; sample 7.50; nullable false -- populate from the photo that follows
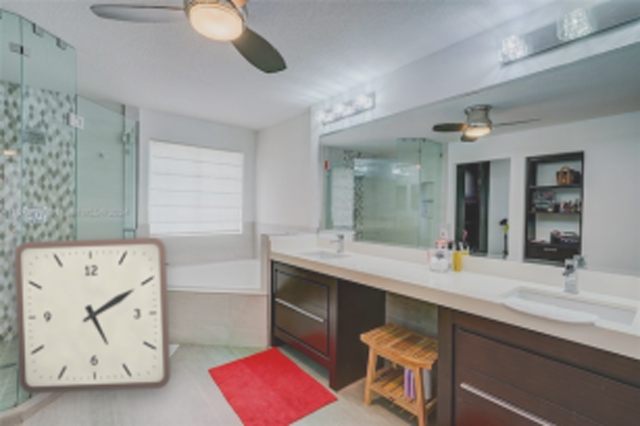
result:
5.10
